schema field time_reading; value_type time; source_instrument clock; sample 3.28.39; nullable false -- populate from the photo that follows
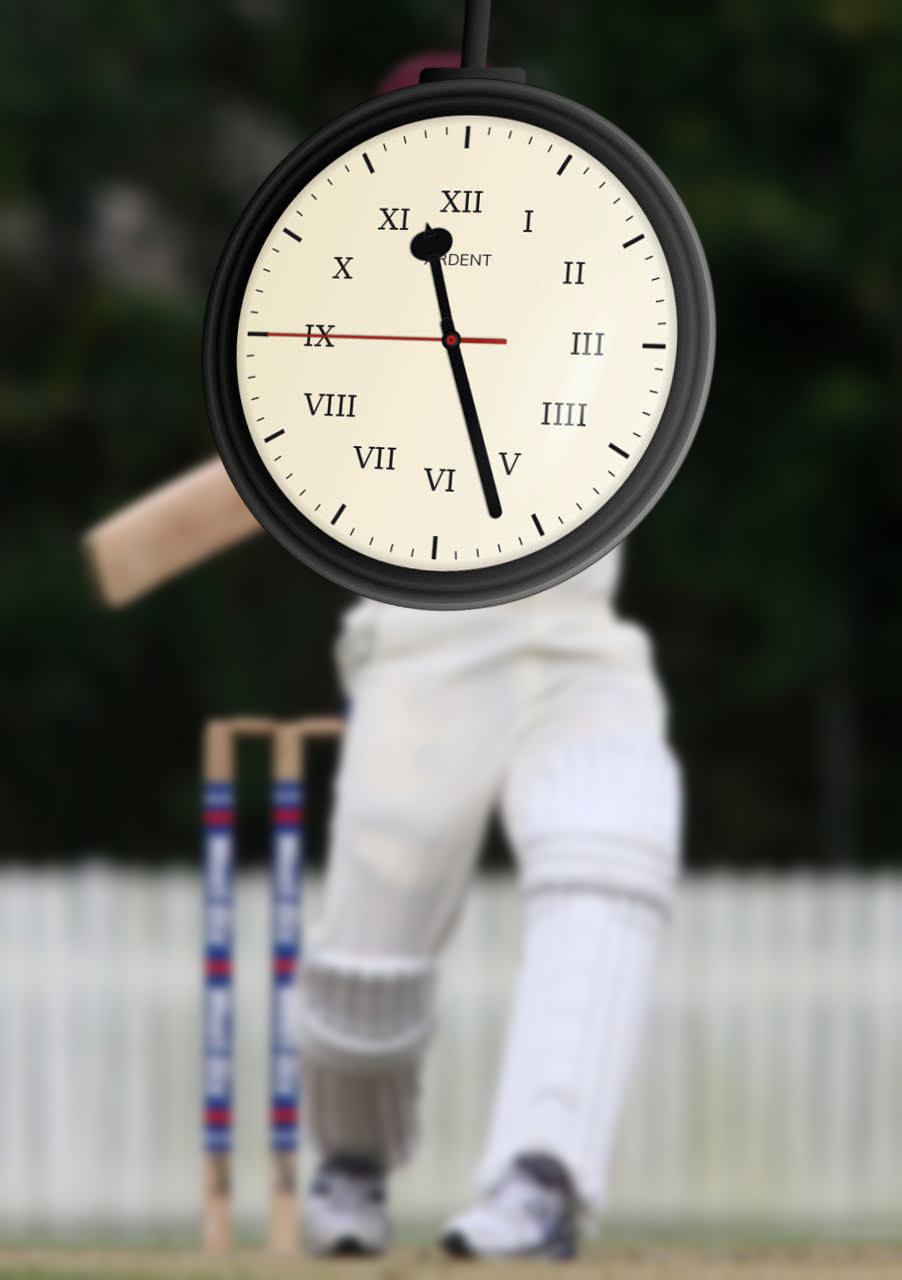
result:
11.26.45
